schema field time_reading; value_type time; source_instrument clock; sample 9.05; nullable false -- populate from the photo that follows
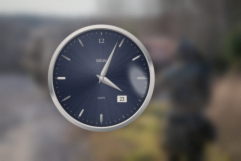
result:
4.04
